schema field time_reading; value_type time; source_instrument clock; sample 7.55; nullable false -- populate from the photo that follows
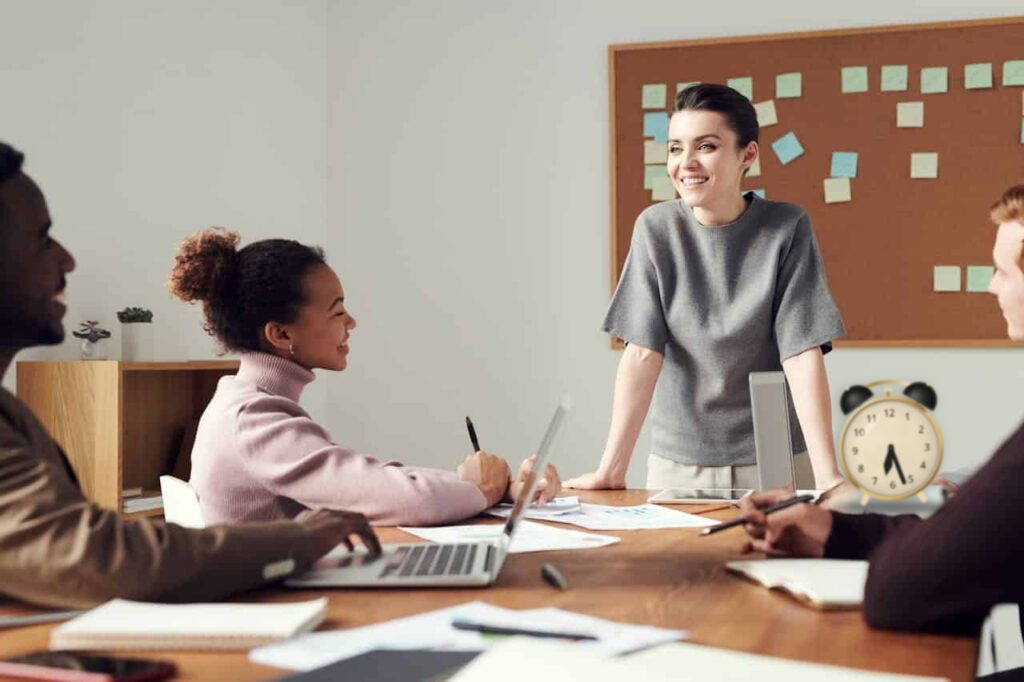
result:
6.27
